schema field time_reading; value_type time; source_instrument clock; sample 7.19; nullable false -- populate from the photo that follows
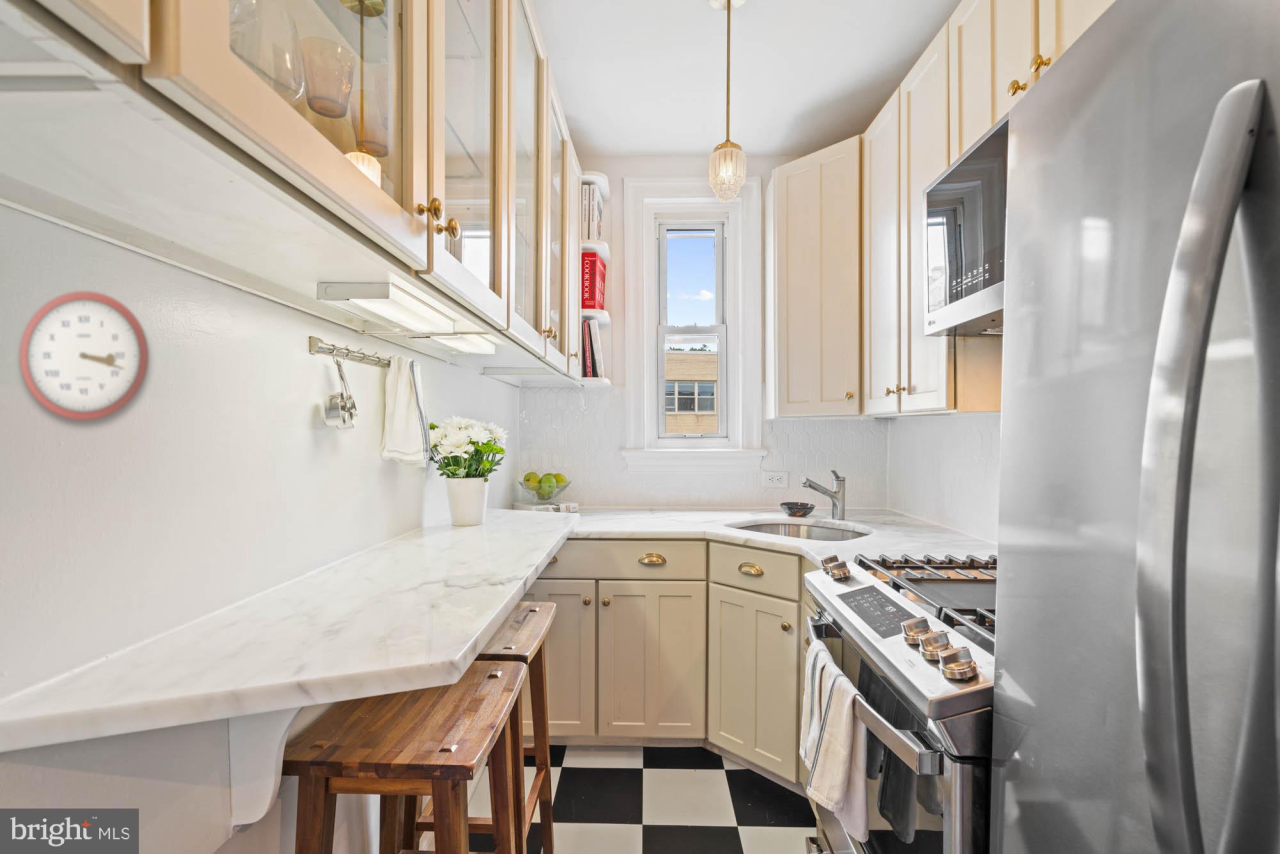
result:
3.18
